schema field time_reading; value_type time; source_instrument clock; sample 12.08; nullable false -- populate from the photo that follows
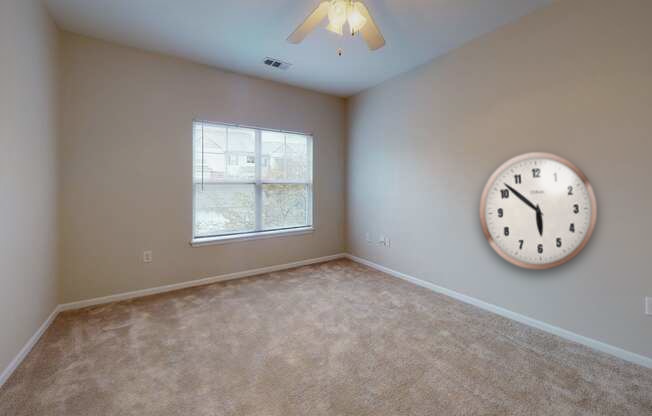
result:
5.52
